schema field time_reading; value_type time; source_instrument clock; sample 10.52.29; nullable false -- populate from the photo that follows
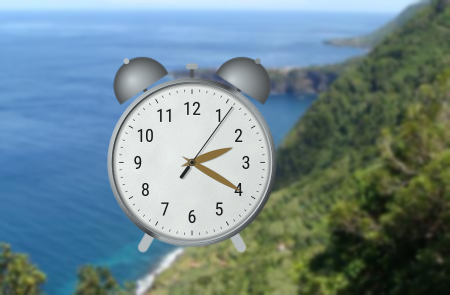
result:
2.20.06
